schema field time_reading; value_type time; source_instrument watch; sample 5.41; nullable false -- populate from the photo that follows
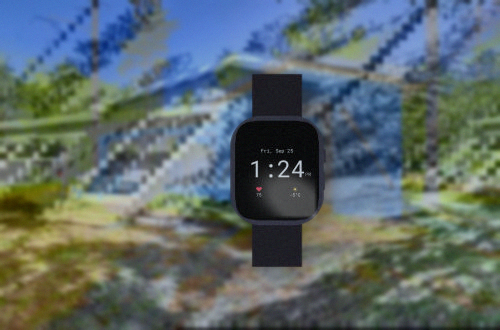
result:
1.24
